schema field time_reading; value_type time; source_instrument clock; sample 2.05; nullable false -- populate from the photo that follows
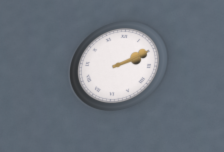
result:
2.10
